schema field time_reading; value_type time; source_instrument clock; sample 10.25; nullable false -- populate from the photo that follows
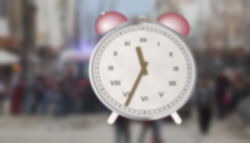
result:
11.34
